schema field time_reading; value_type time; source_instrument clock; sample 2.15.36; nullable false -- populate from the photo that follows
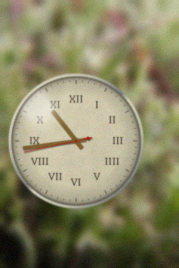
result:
10.43.43
